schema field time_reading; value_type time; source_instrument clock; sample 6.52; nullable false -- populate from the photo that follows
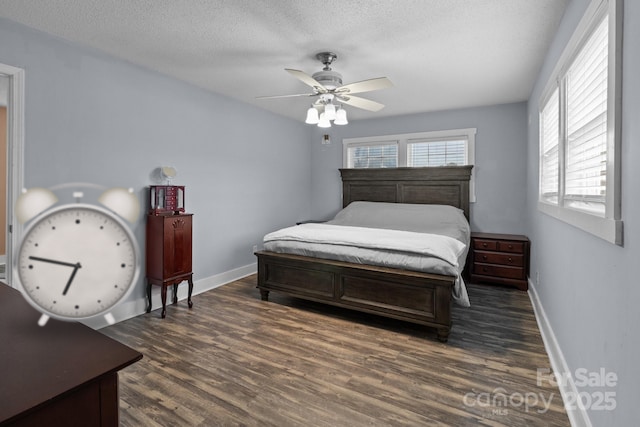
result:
6.47
